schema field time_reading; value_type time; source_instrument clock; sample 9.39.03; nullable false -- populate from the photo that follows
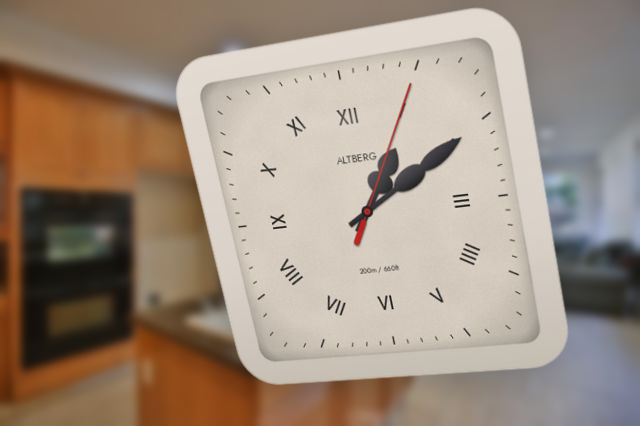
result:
1.10.05
